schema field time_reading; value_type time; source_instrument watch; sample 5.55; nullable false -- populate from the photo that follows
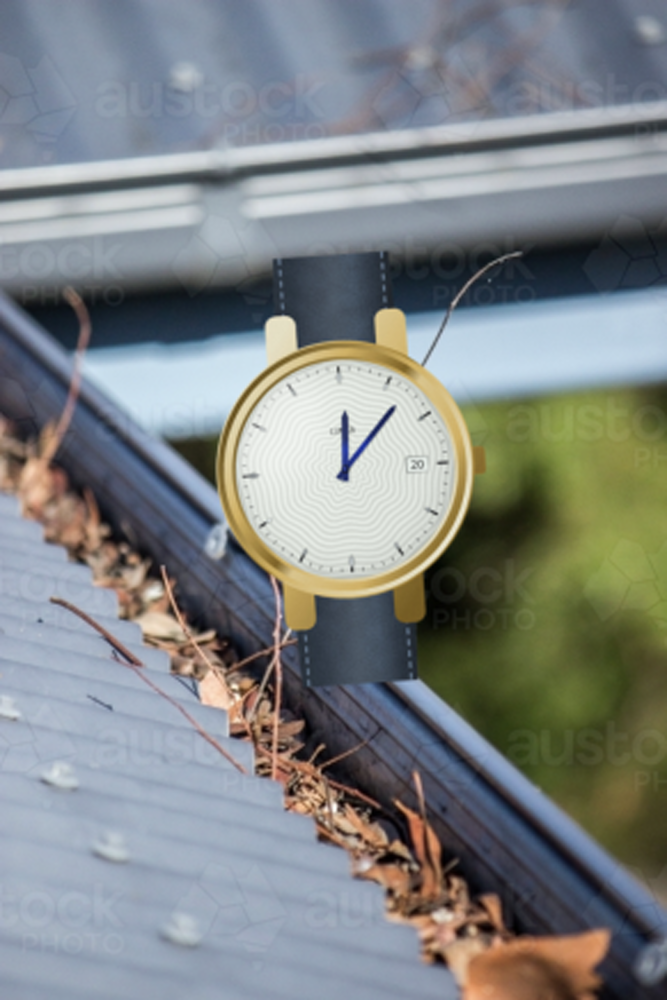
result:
12.07
